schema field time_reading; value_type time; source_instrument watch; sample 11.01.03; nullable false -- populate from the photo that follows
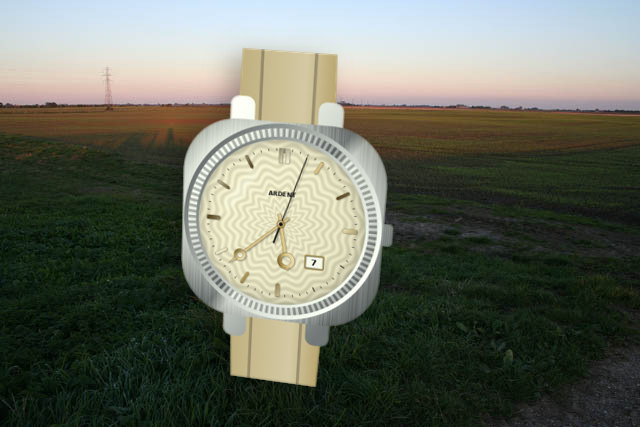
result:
5.38.03
